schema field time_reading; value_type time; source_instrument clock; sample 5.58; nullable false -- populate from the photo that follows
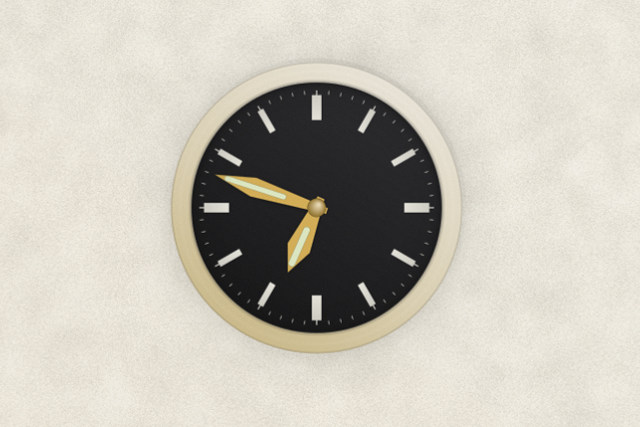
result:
6.48
